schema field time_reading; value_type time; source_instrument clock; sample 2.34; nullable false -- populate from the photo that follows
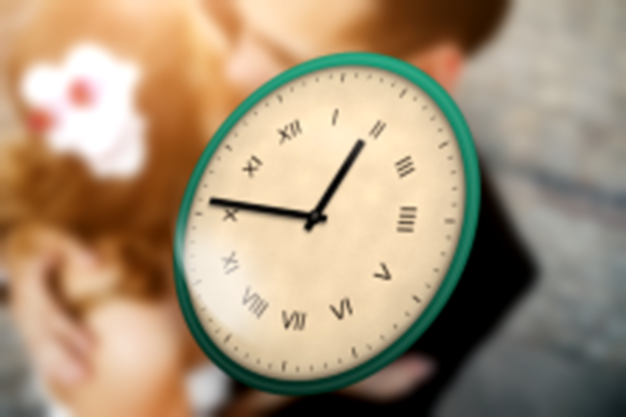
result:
1.51
